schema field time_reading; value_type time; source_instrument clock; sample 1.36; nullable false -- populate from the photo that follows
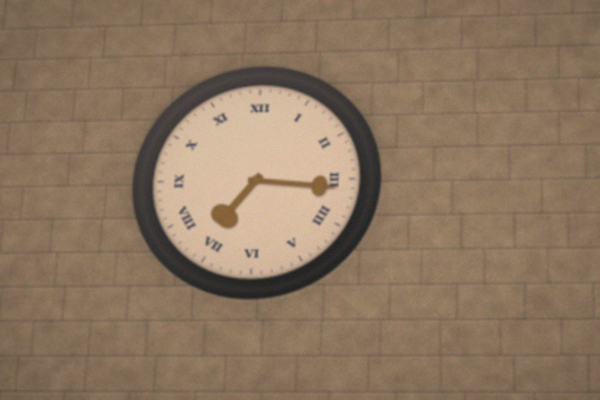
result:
7.16
